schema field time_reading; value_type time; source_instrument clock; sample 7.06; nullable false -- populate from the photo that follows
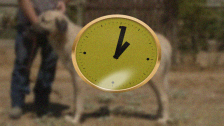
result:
1.01
